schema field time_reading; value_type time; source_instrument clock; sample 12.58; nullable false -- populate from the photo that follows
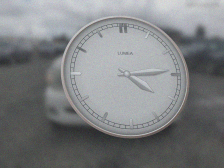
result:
4.14
